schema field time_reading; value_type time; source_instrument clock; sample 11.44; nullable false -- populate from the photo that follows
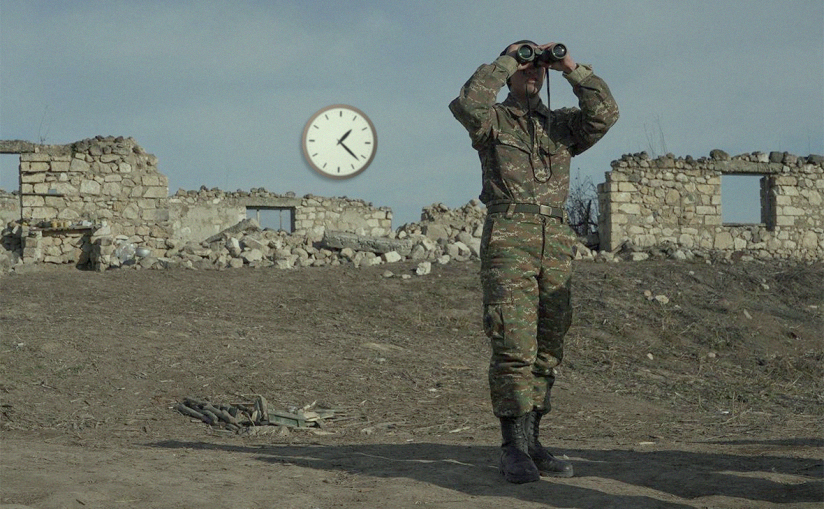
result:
1.22
